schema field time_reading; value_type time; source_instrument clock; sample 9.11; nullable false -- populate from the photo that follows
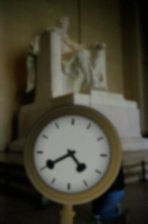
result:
4.40
